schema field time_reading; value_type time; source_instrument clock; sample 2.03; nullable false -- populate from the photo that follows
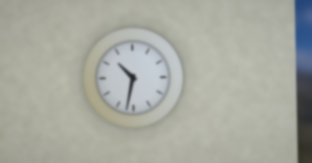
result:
10.32
